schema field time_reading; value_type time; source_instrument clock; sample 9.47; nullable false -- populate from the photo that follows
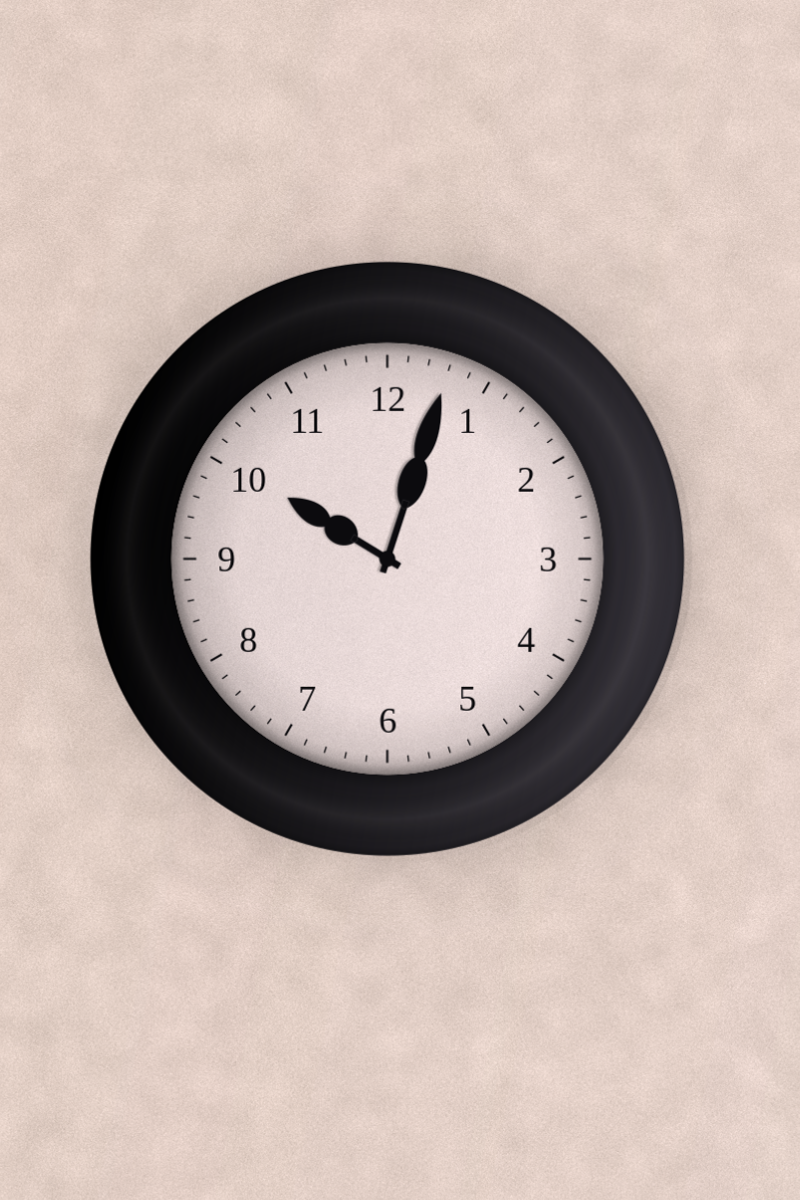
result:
10.03
